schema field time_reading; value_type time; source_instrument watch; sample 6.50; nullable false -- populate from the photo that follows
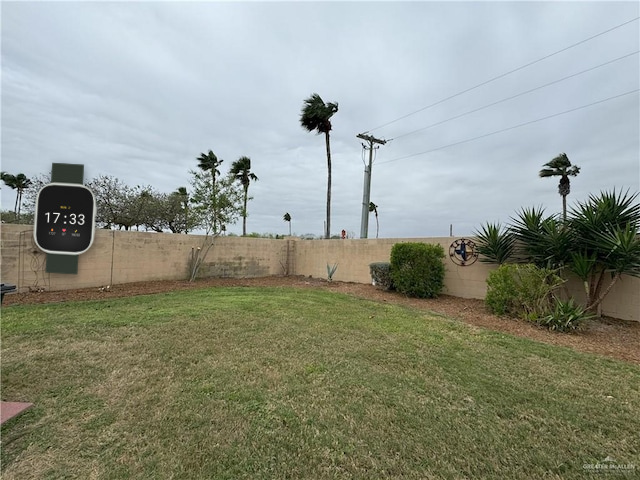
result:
17.33
